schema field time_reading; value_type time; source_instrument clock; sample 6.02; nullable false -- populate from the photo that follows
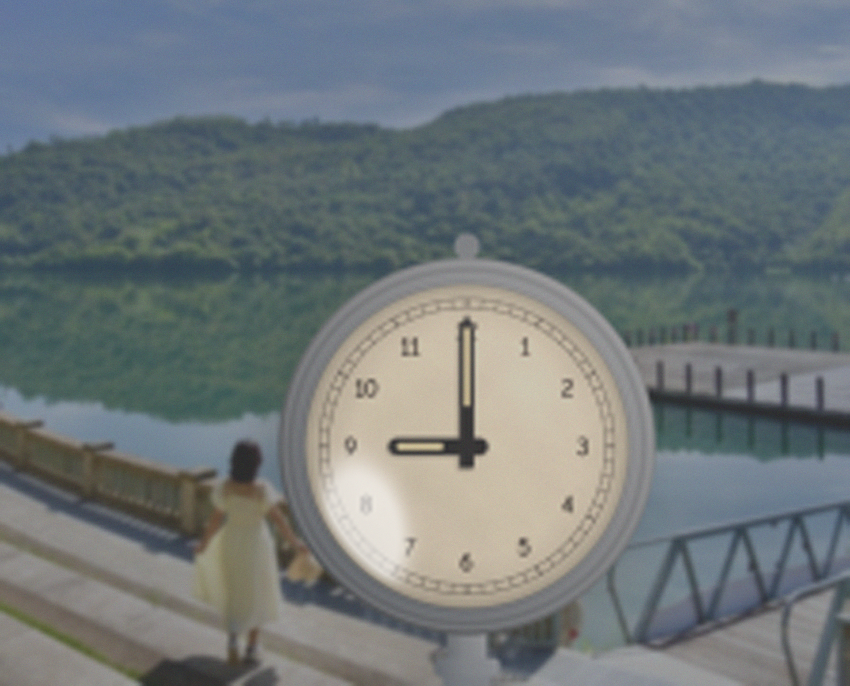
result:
9.00
